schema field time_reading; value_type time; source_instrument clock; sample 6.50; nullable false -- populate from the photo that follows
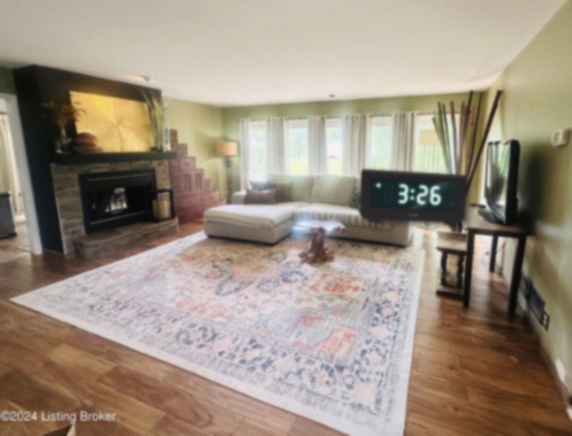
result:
3.26
